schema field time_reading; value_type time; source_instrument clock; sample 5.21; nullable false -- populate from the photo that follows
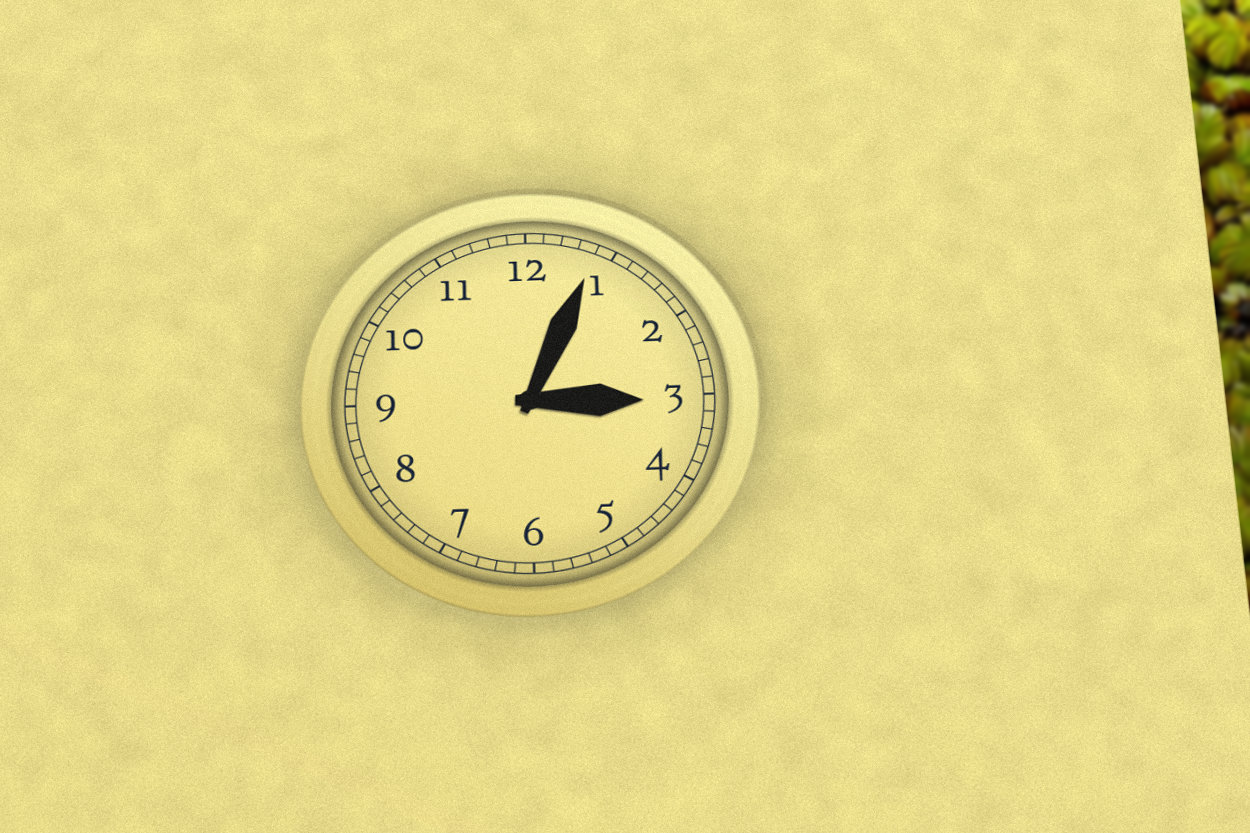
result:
3.04
